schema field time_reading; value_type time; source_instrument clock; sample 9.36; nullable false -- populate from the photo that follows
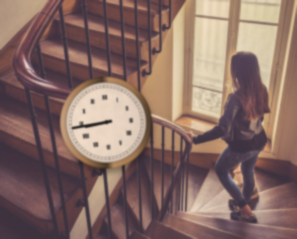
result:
8.44
